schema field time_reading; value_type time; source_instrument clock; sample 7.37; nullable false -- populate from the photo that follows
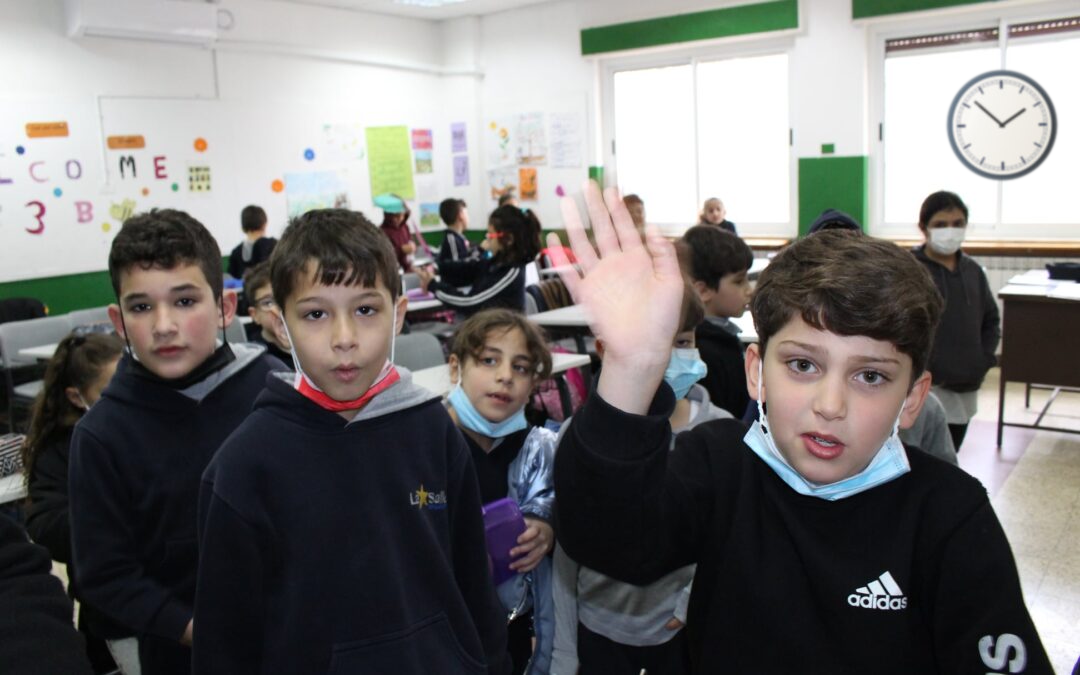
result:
1.52
